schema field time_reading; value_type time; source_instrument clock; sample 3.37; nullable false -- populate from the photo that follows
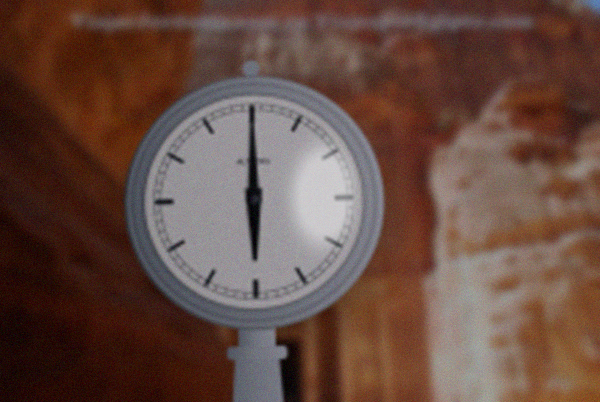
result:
6.00
